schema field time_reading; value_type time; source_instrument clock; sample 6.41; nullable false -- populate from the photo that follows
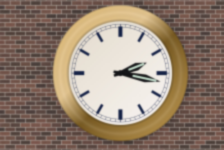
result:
2.17
